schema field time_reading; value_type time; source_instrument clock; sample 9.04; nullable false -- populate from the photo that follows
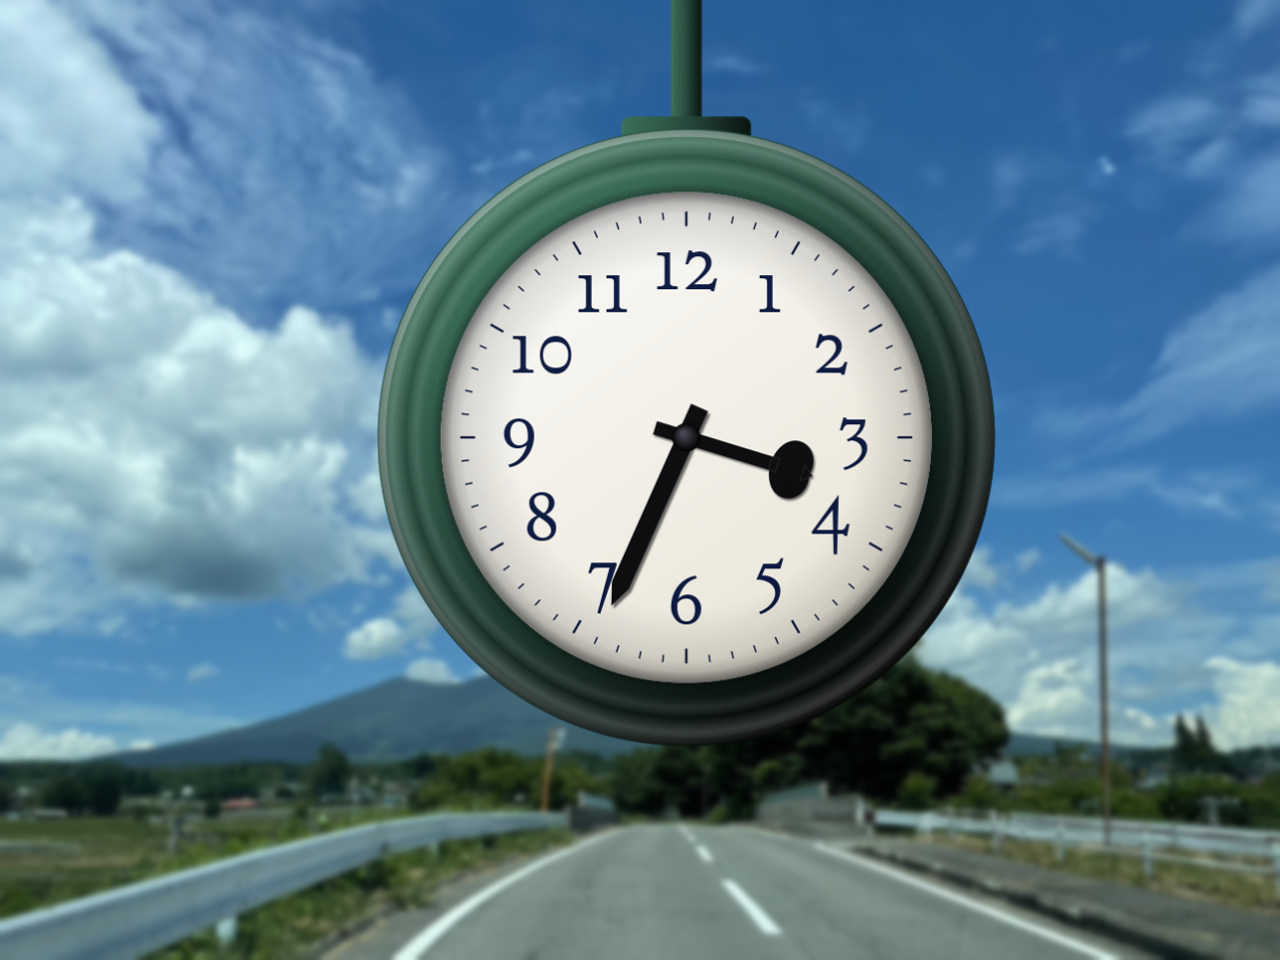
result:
3.34
